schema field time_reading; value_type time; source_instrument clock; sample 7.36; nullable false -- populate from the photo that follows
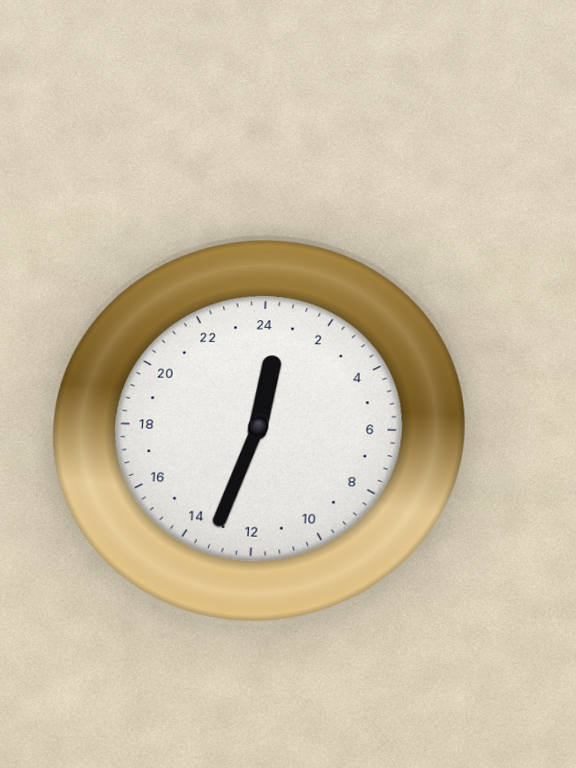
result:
0.33
